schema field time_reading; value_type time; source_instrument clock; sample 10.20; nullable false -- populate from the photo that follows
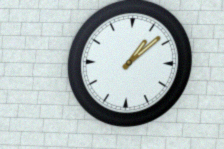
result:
1.08
